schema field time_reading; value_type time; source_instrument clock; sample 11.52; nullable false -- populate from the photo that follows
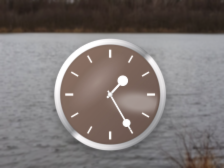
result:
1.25
